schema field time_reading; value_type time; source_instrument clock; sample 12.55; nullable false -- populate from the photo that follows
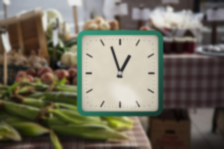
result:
12.57
